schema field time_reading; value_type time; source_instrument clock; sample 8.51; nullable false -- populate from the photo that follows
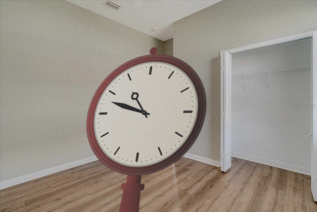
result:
10.48
